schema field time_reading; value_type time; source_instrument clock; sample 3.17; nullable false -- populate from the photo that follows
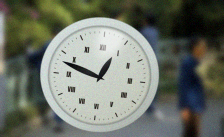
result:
12.48
